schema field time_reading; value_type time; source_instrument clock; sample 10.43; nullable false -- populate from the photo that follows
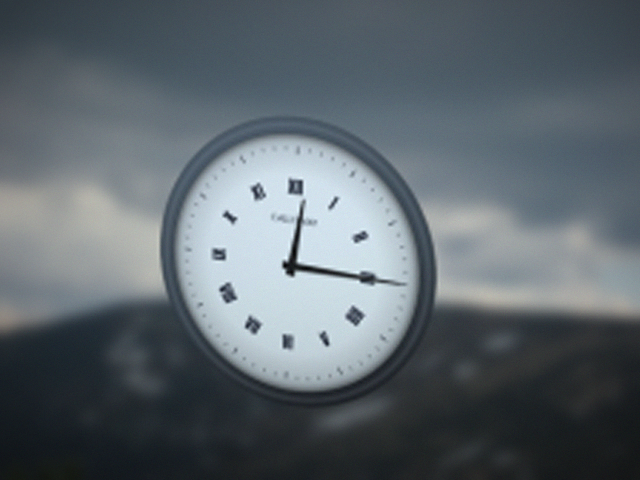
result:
12.15
